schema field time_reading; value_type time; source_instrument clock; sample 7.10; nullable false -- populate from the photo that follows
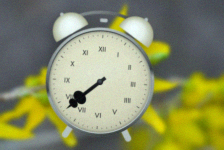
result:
7.38
